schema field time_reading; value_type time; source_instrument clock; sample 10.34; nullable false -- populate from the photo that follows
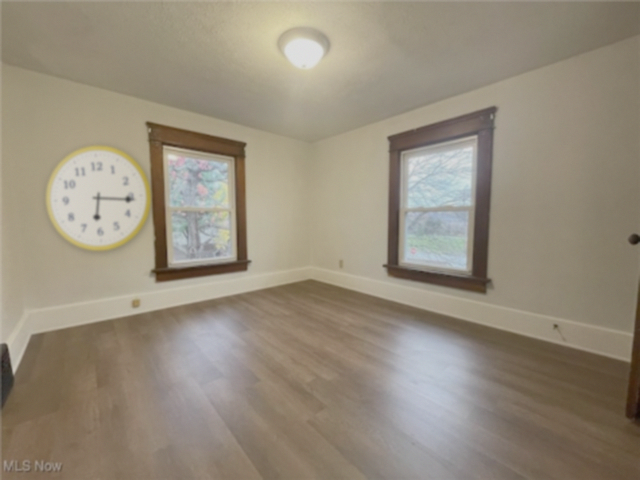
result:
6.16
